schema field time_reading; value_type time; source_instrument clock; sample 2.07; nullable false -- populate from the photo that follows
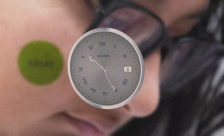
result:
10.26
